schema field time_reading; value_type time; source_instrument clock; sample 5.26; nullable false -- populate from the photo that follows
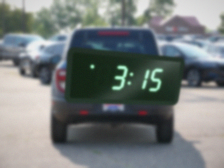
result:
3.15
